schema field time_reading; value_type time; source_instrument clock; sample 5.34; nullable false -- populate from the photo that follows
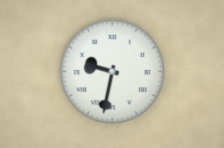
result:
9.32
